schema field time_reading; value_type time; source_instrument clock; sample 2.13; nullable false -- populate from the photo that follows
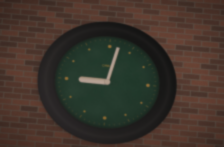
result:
9.02
